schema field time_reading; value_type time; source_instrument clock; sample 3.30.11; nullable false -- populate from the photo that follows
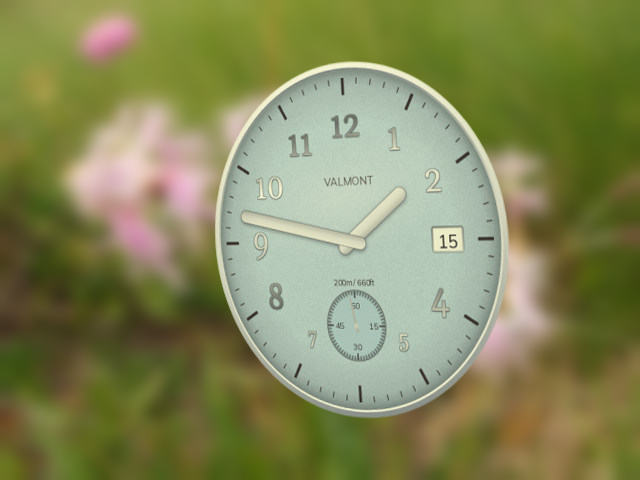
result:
1.46.58
